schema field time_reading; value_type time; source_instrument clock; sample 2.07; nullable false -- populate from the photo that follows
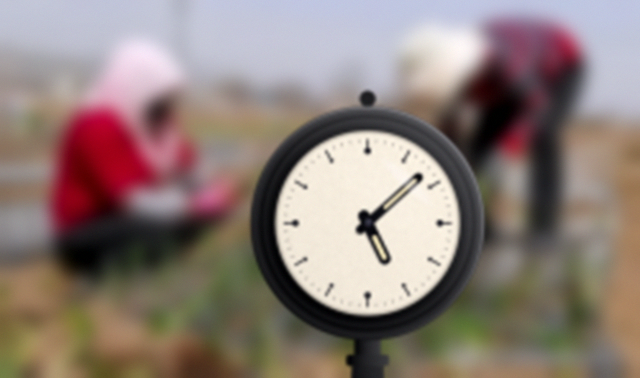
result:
5.08
